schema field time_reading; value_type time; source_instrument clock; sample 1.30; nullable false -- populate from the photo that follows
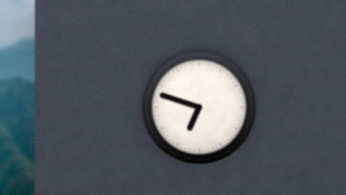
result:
6.48
